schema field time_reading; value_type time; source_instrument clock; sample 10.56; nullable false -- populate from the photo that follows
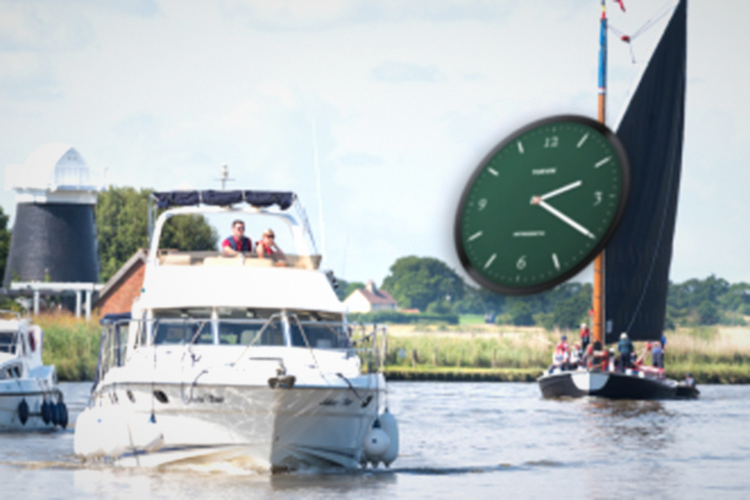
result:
2.20
